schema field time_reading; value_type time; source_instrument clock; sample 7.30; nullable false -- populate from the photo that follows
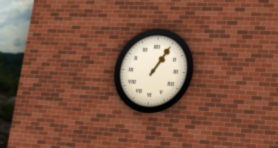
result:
1.05
